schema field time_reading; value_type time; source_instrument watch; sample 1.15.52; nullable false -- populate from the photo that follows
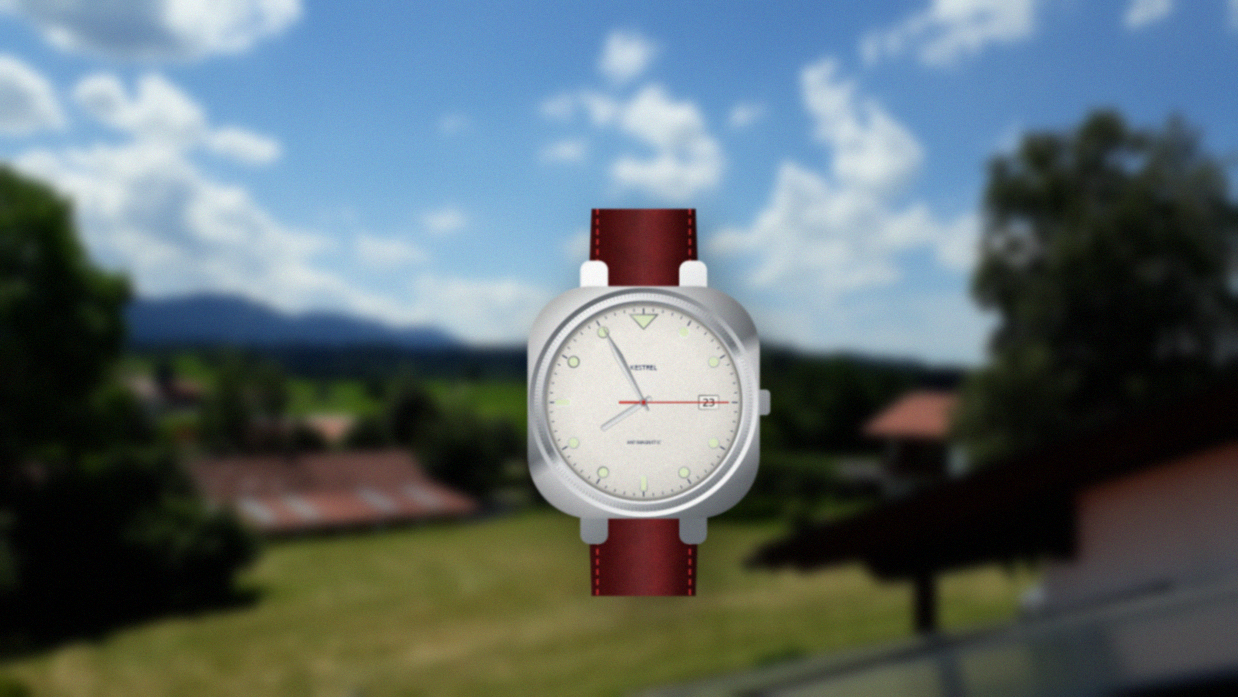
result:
7.55.15
